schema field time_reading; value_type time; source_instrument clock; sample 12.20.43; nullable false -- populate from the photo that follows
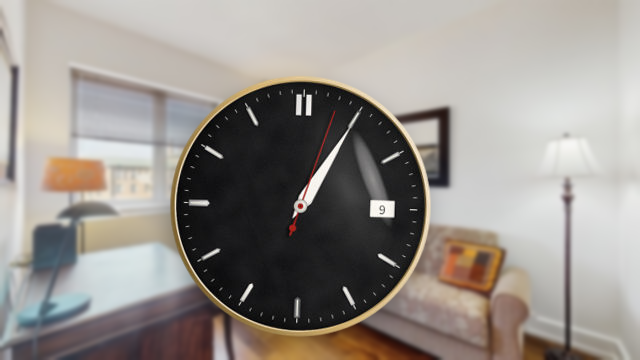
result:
1.05.03
